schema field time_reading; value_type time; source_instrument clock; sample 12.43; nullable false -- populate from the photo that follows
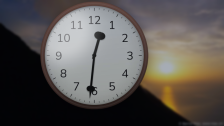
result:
12.31
